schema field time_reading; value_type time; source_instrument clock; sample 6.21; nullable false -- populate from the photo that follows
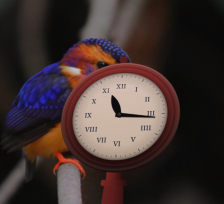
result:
11.16
